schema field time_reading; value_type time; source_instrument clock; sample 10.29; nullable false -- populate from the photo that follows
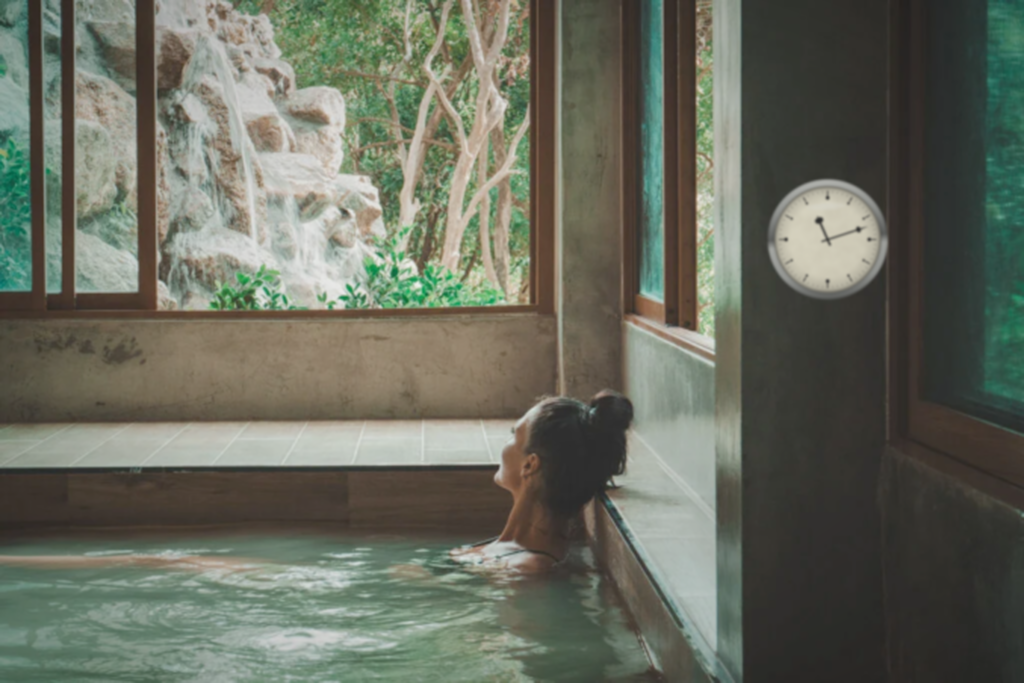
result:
11.12
